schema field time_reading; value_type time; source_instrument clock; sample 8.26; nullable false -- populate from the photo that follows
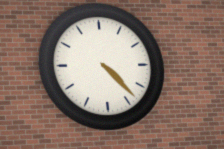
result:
4.23
